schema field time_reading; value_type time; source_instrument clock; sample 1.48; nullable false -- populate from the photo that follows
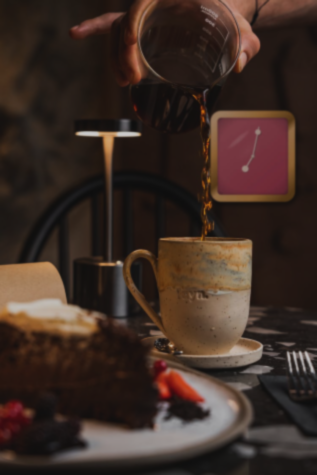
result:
7.02
